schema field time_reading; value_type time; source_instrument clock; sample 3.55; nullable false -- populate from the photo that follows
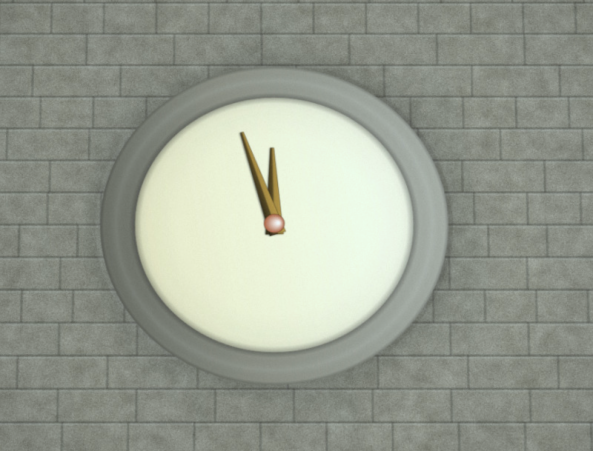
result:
11.57
